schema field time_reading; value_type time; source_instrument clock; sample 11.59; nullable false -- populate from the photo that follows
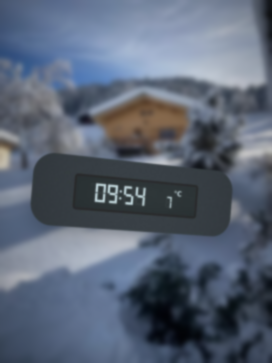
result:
9.54
